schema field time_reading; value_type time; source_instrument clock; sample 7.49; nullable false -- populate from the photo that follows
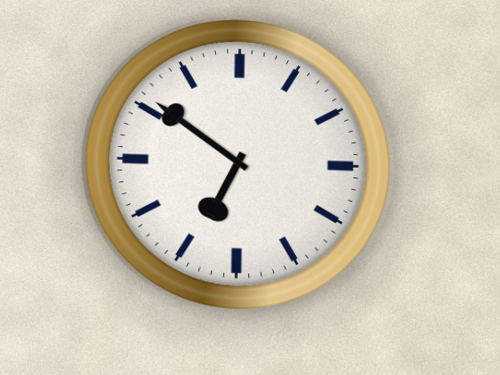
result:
6.51
